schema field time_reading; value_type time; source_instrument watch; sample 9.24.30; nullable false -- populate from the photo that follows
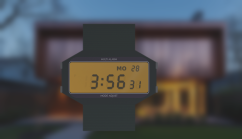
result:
3.56.31
